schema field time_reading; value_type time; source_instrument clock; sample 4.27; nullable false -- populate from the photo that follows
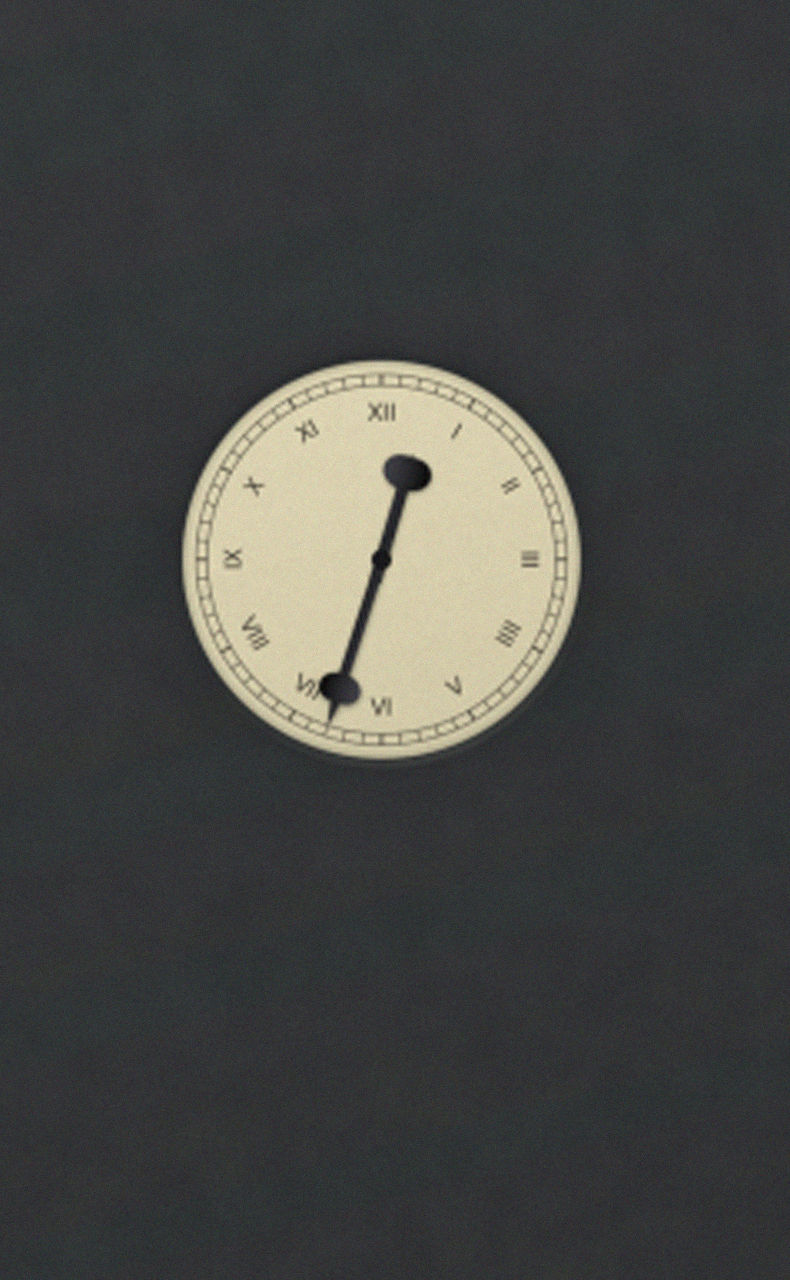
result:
12.33
